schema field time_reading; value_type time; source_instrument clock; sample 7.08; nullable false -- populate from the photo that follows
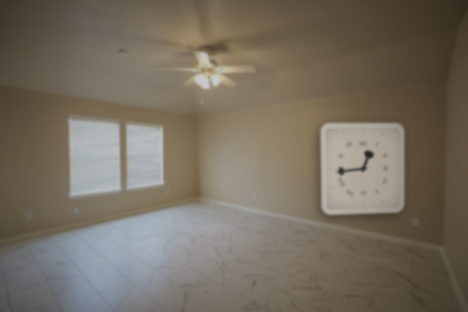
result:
12.44
